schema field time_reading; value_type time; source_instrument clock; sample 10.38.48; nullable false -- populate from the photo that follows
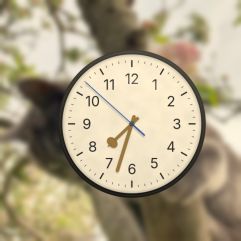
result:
7.32.52
